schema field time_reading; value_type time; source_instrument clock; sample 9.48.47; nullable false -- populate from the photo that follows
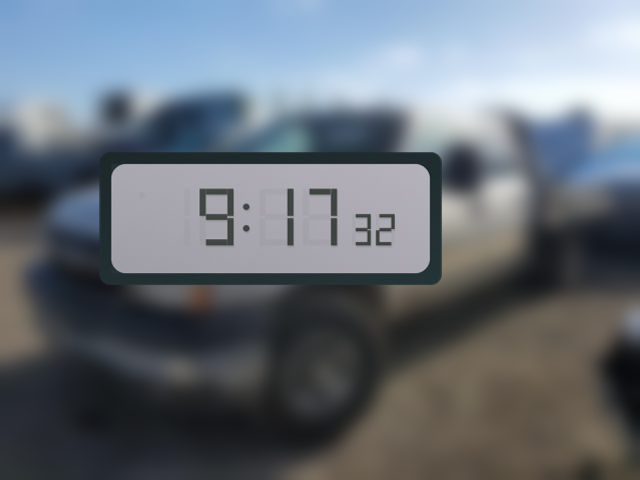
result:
9.17.32
